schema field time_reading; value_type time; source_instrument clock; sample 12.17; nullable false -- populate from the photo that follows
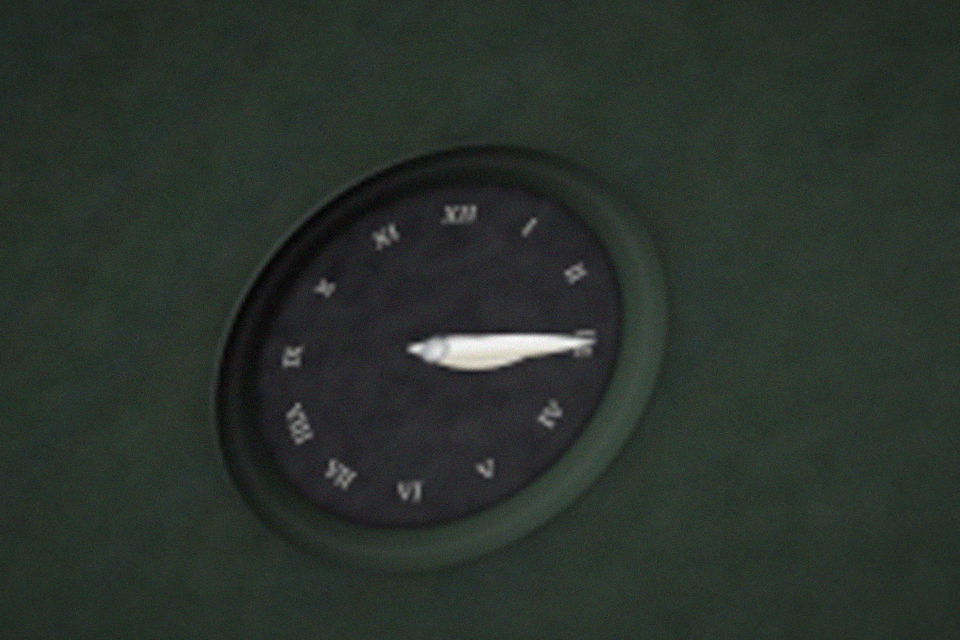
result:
3.15
